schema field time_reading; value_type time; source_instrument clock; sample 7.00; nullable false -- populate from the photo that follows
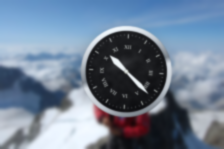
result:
10.22
